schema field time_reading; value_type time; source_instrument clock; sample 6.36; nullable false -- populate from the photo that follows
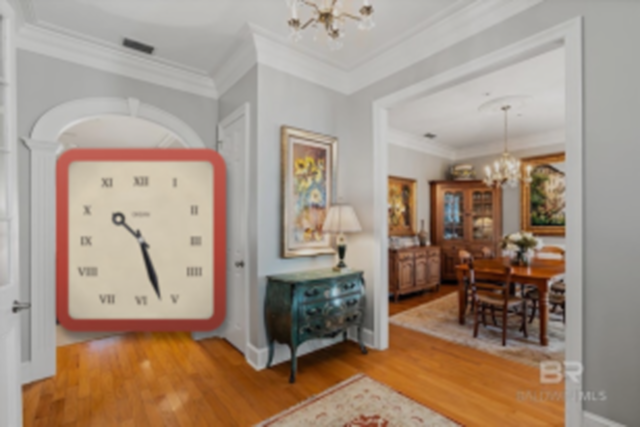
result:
10.27
